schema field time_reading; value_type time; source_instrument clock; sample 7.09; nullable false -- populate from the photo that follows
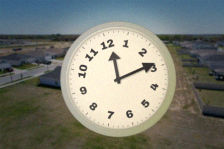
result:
12.14
